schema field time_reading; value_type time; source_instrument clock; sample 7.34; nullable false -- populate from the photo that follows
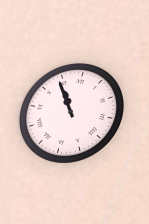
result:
10.54
